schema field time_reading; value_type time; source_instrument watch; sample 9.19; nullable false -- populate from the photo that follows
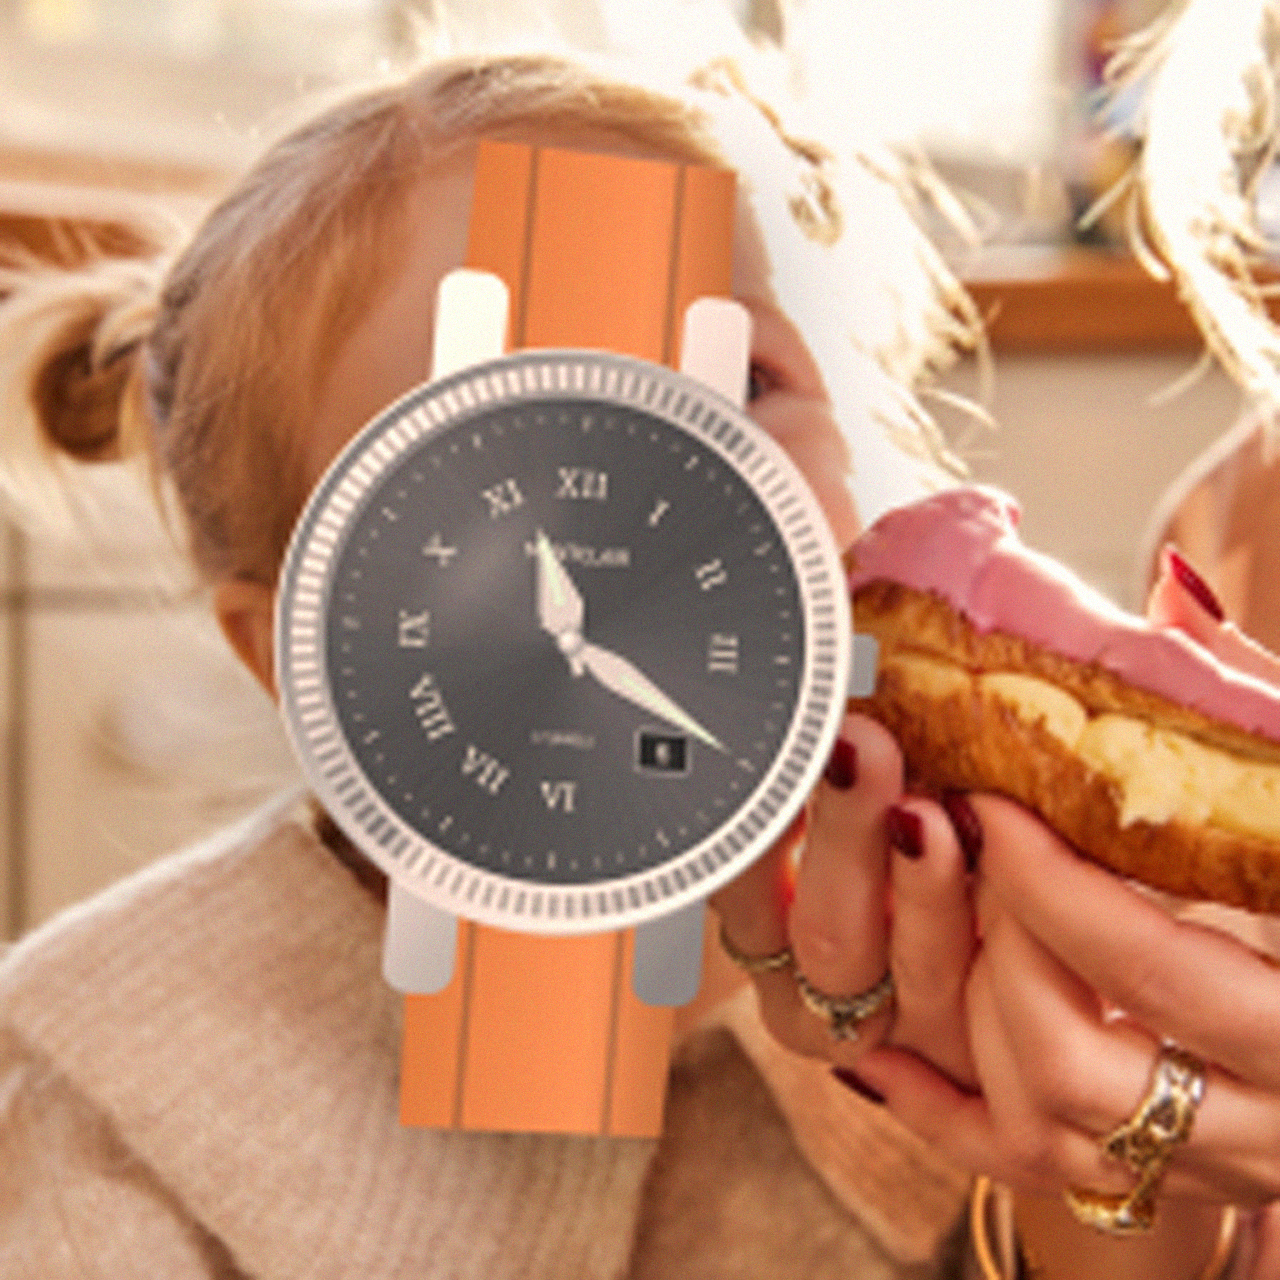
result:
11.20
